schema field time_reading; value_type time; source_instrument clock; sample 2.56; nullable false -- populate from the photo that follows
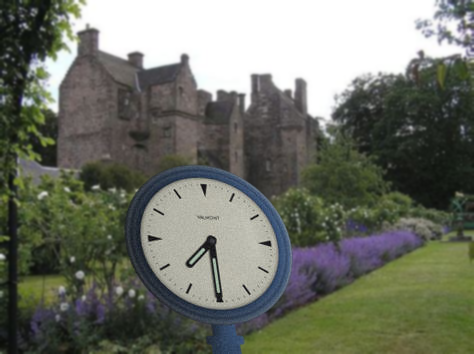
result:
7.30
